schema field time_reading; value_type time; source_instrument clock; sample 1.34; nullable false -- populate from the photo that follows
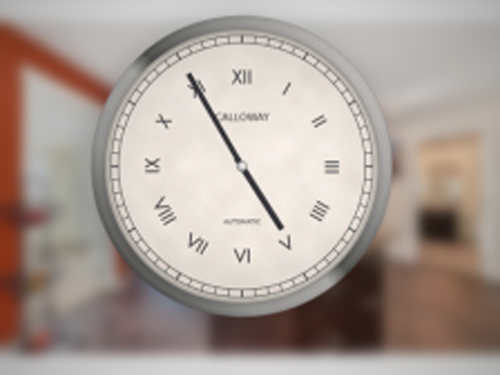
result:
4.55
